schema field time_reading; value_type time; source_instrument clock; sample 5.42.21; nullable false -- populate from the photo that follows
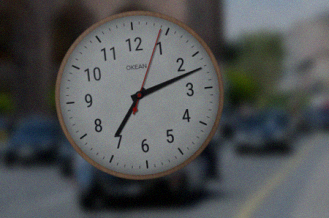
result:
7.12.04
